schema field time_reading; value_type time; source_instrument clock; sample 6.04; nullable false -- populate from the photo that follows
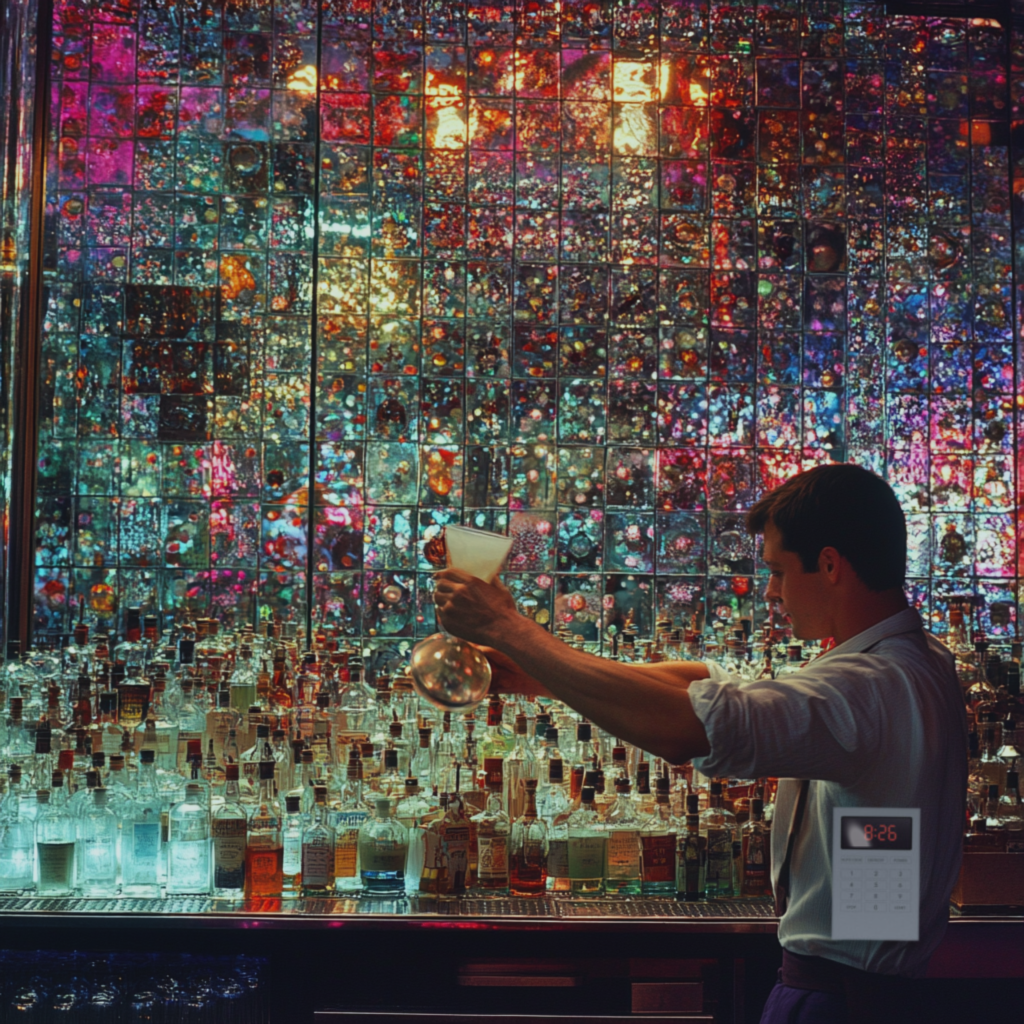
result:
8.26
